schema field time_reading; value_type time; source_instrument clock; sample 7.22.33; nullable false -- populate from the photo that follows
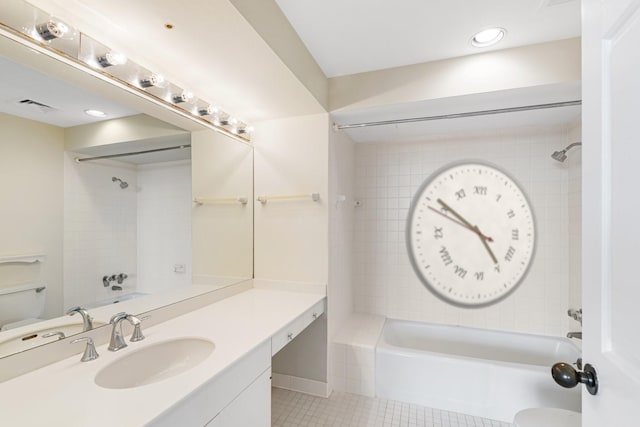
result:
4.50.49
